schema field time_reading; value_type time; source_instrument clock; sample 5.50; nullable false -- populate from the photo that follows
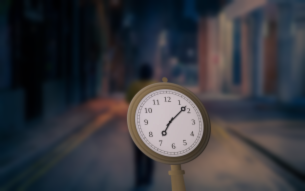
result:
7.08
